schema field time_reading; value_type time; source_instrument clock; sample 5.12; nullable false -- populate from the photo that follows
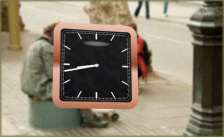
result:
8.43
